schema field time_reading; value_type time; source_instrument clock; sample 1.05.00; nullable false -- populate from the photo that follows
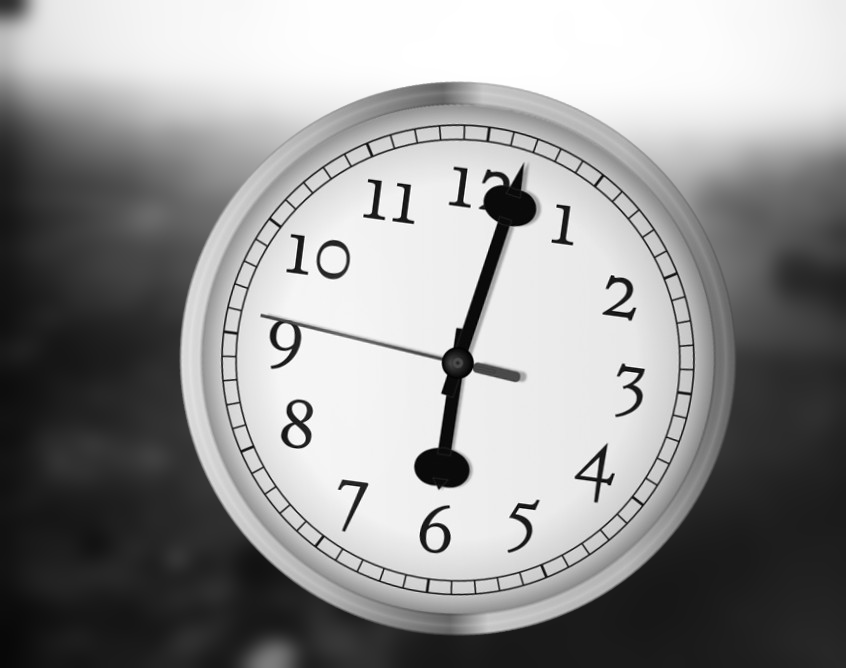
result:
6.01.46
